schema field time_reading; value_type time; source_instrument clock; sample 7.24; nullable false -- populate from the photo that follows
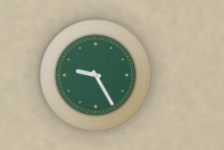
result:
9.25
